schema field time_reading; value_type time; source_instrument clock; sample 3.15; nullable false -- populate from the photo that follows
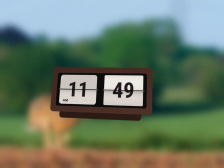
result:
11.49
